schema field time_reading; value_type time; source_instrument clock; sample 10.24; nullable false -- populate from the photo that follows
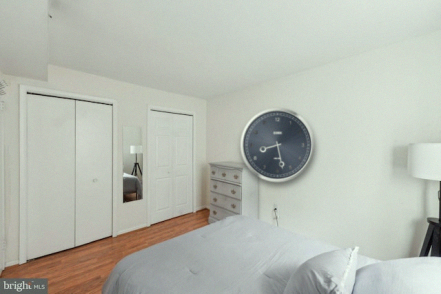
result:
8.28
